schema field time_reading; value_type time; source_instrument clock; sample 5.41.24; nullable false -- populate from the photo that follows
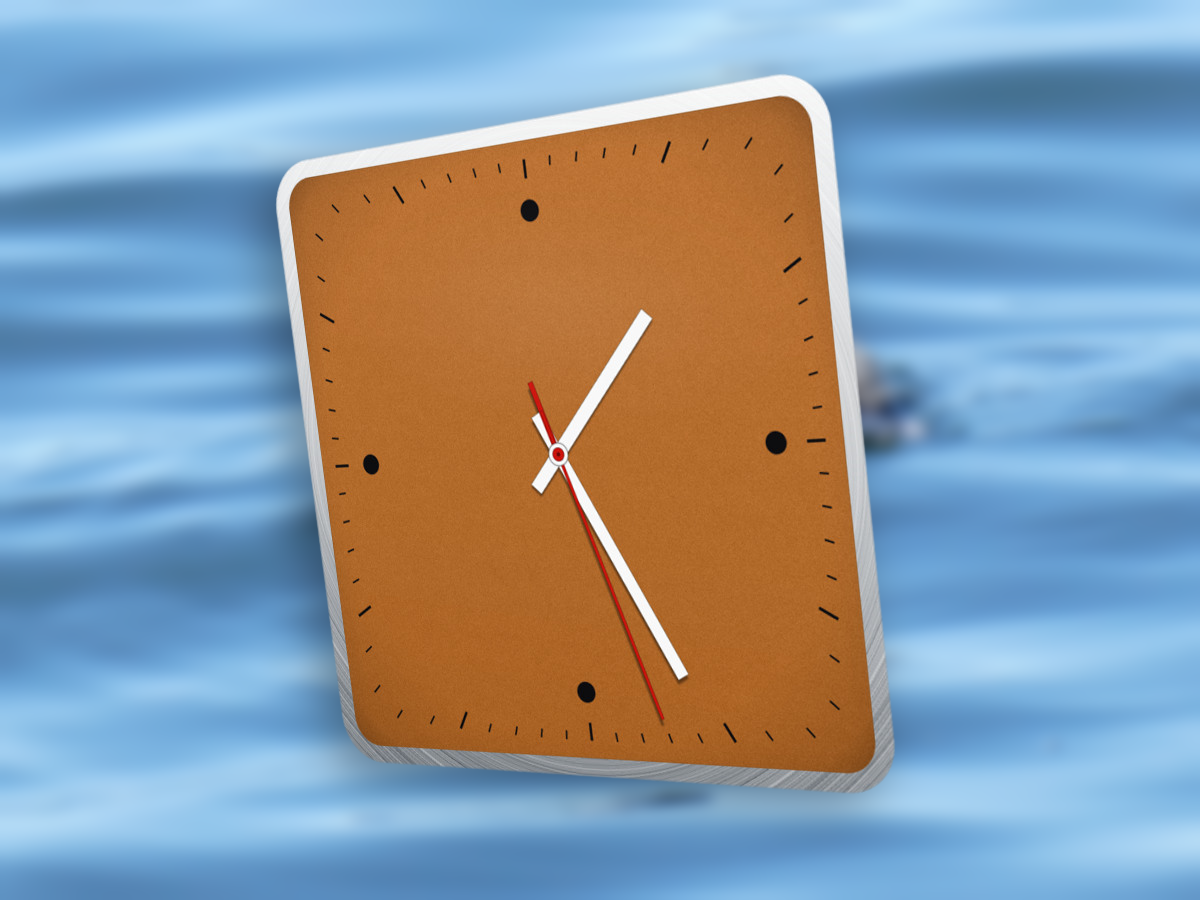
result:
1.25.27
